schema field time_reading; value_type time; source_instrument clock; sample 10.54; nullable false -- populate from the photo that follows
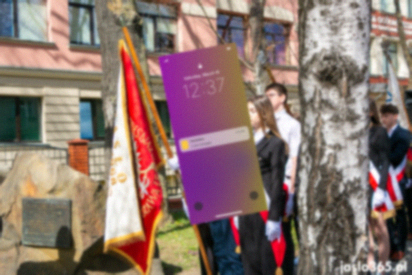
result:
12.37
